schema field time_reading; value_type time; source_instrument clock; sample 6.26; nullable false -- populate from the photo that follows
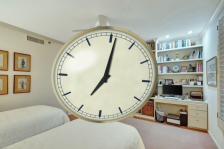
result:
7.01
